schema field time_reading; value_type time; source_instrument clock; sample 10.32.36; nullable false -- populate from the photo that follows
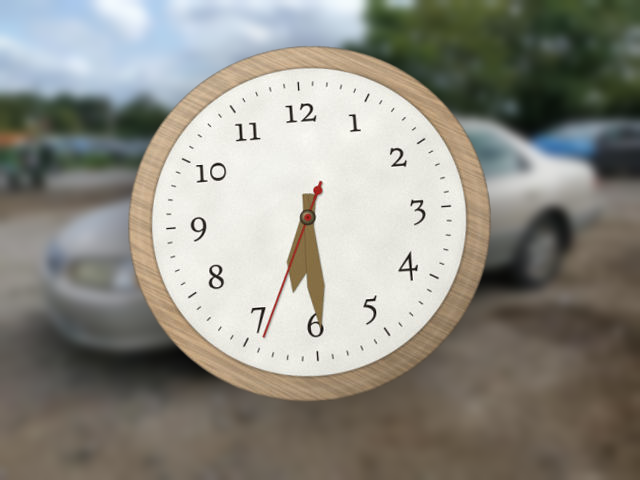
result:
6.29.34
